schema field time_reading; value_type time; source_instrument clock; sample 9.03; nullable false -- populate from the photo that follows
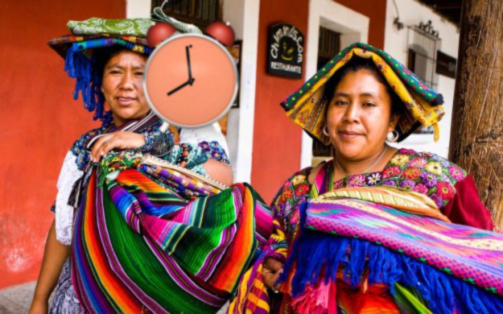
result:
7.59
